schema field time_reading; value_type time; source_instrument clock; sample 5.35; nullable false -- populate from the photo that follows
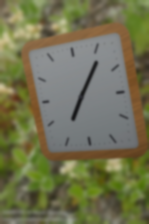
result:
7.06
